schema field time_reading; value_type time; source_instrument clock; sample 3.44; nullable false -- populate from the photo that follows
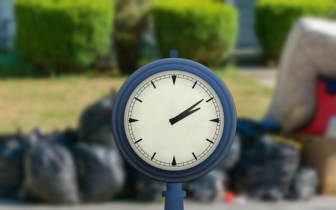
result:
2.09
